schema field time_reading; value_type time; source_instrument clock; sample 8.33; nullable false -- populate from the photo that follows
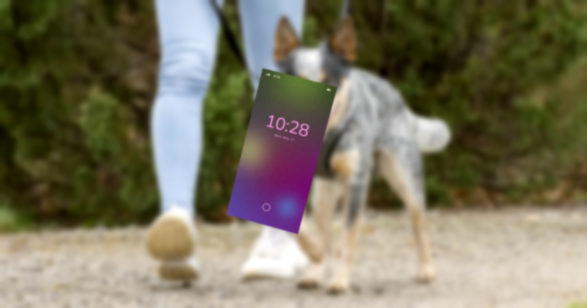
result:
10.28
